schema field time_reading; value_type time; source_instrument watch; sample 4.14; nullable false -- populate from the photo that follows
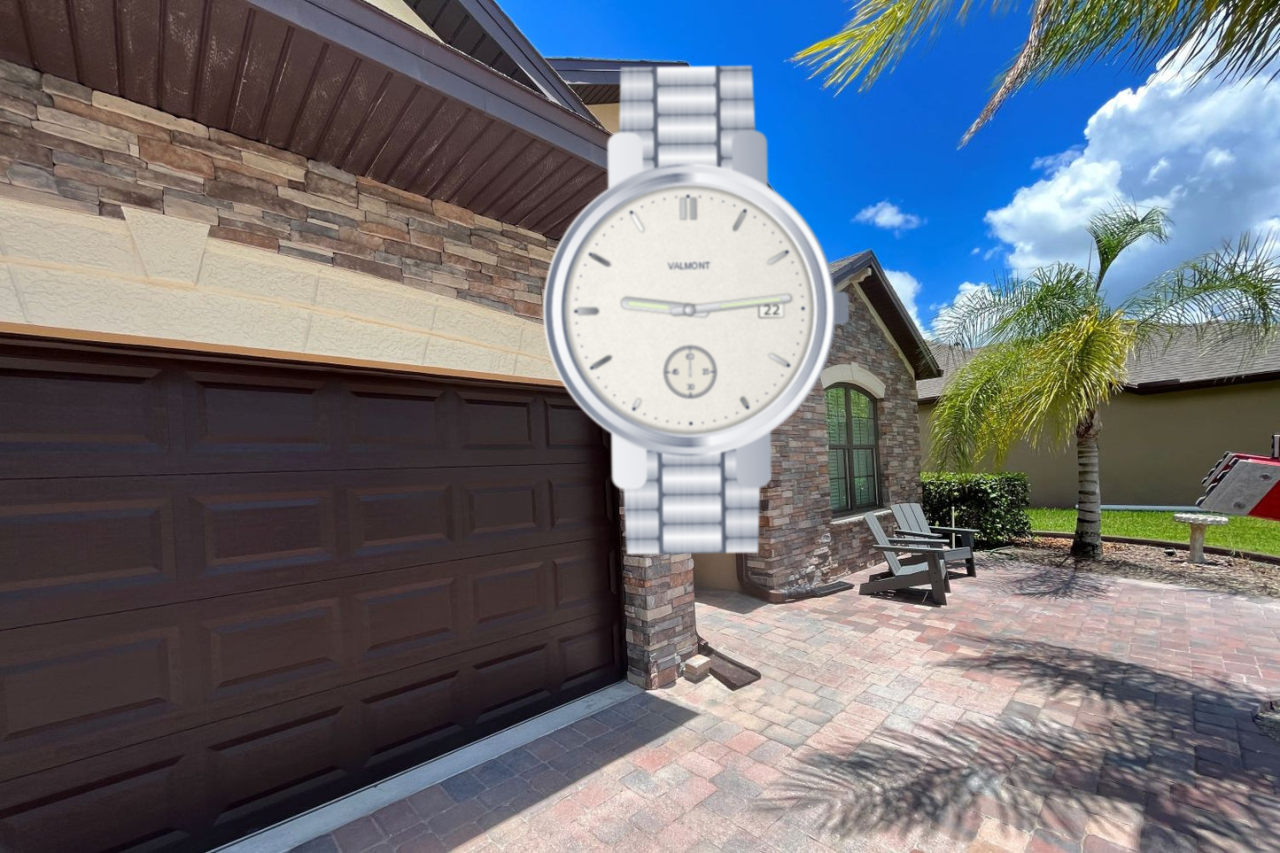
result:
9.14
